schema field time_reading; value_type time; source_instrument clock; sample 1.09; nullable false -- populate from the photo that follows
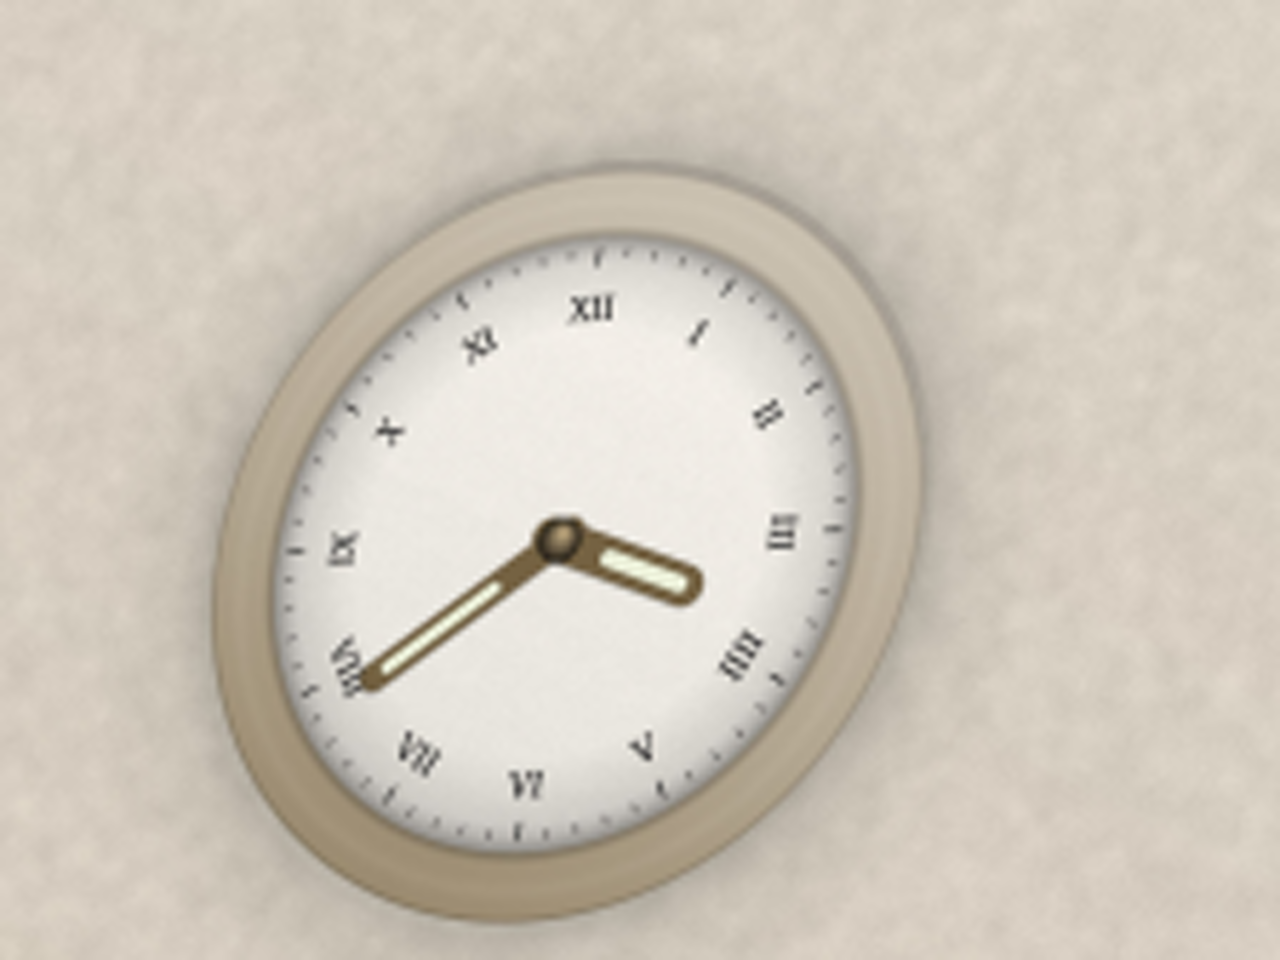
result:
3.39
